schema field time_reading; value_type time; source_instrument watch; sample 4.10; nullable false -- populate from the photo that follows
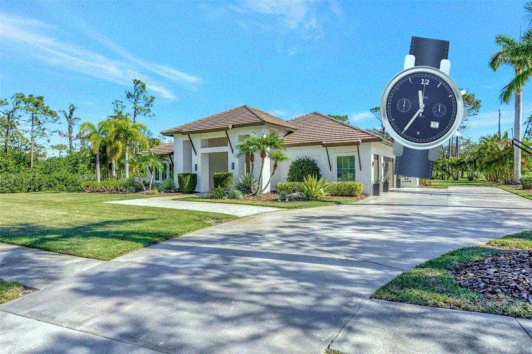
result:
11.35
